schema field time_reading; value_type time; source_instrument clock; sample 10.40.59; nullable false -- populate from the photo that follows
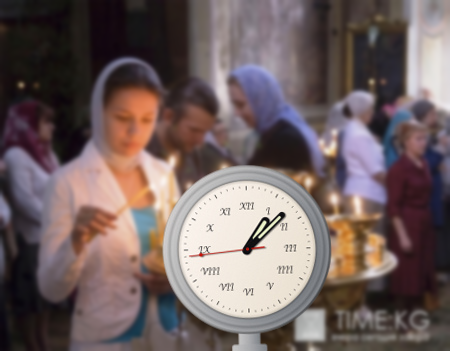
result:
1.07.44
